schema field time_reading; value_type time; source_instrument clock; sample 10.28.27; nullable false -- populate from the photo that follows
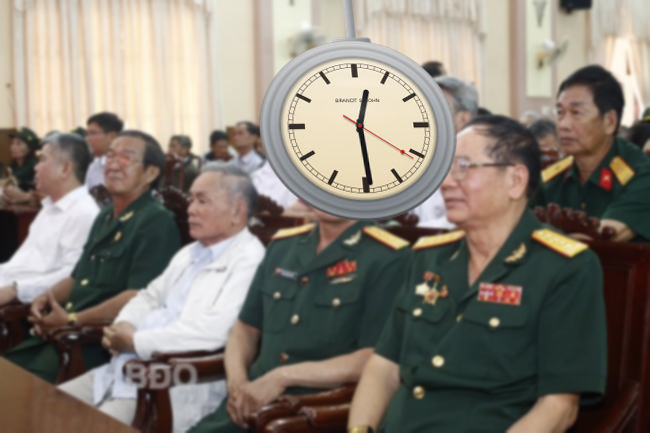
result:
12.29.21
